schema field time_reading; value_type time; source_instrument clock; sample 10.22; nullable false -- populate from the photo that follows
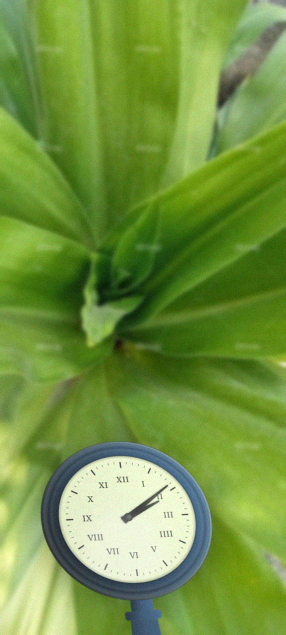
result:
2.09
